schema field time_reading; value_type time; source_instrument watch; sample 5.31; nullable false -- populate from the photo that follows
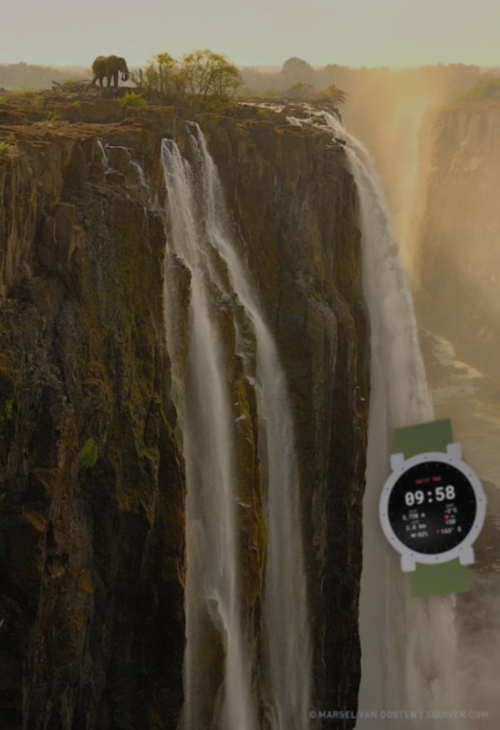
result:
9.58
